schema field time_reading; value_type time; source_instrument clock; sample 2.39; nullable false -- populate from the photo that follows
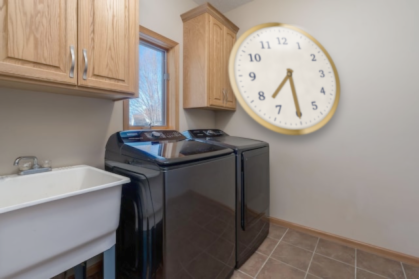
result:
7.30
